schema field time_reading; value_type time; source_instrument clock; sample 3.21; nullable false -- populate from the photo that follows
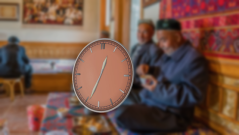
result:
12.34
